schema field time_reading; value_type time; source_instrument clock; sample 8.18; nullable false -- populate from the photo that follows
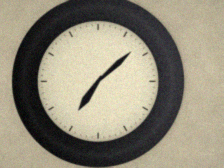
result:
7.08
